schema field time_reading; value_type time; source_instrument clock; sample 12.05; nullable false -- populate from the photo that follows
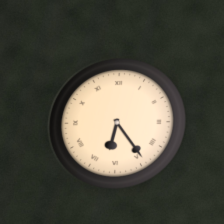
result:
6.24
